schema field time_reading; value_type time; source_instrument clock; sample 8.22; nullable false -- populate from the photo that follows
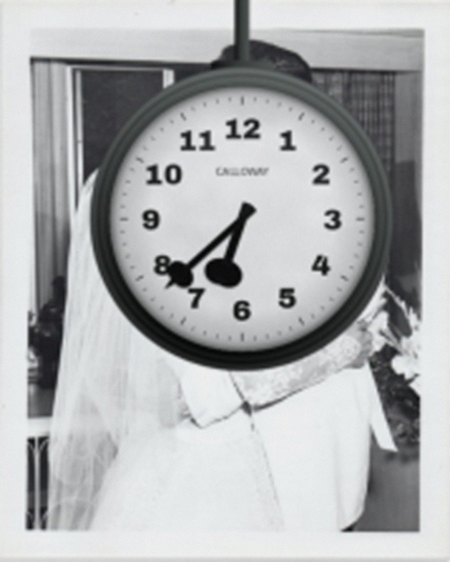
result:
6.38
